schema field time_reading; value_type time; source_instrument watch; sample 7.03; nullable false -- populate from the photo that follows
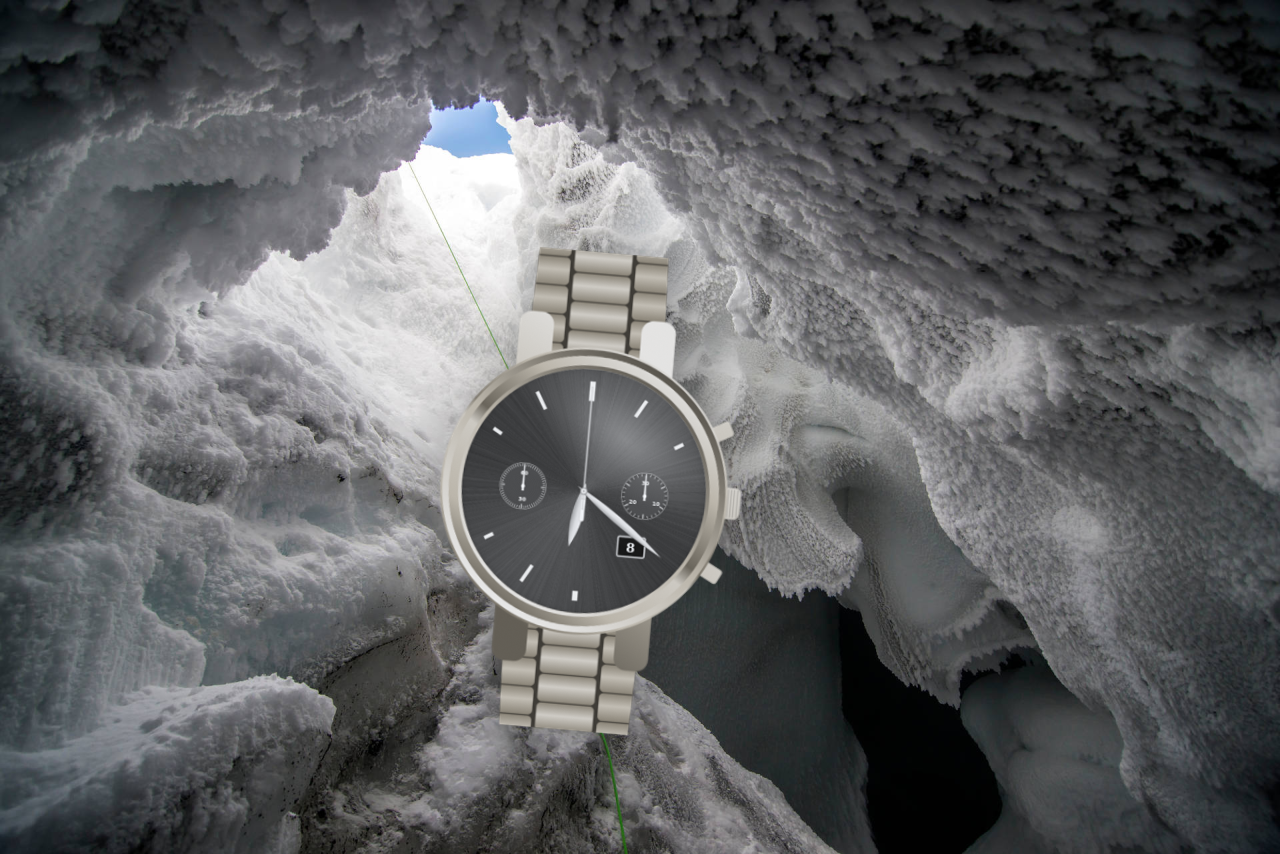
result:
6.21
